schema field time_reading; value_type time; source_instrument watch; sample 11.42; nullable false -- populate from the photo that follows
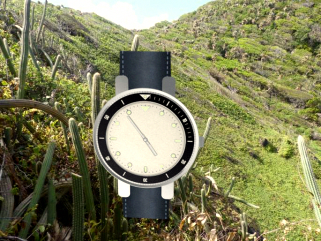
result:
4.54
